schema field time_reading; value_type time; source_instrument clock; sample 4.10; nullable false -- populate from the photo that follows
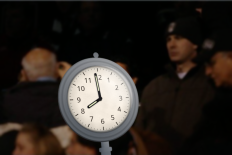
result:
7.59
